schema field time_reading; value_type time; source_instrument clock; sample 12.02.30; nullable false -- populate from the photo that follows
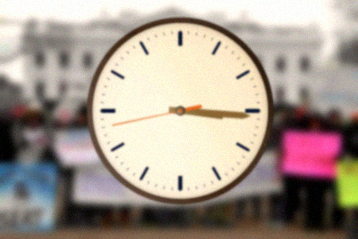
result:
3.15.43
